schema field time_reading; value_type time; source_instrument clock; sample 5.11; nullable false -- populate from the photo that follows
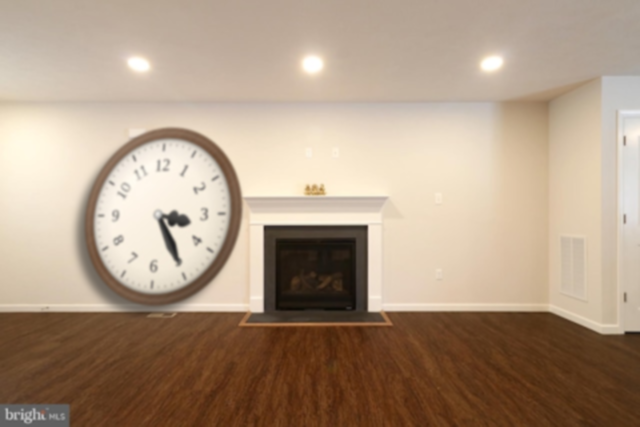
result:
3.25
